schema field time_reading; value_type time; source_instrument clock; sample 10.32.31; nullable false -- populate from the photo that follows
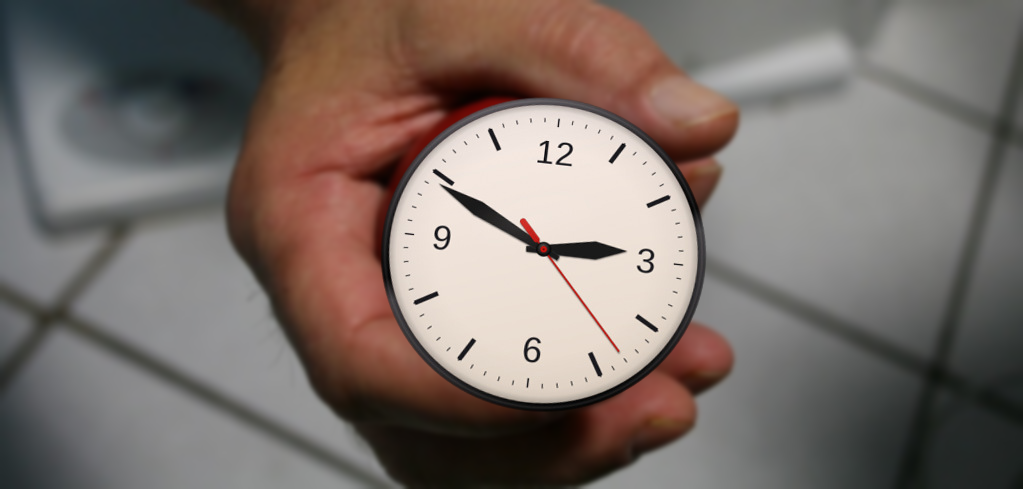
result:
2.49.23
